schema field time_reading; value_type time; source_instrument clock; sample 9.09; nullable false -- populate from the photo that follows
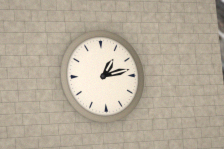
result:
1.13
